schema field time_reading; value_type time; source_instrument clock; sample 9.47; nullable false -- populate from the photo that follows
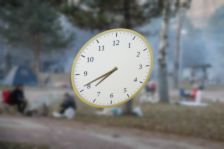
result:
7.41
